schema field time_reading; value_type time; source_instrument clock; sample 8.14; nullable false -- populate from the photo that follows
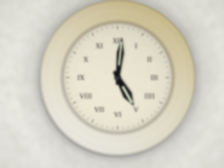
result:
5.01
